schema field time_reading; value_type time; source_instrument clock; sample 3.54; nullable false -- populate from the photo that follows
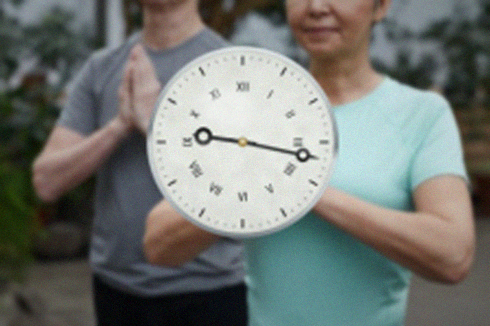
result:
9.17
